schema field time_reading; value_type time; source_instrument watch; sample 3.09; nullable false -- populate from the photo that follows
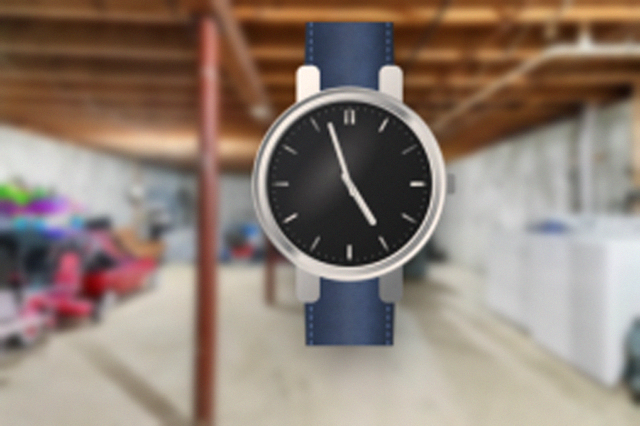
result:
4.57
